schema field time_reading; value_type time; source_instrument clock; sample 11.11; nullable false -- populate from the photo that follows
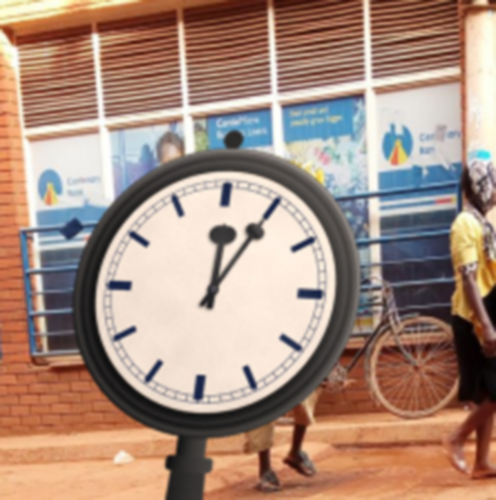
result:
12.05
